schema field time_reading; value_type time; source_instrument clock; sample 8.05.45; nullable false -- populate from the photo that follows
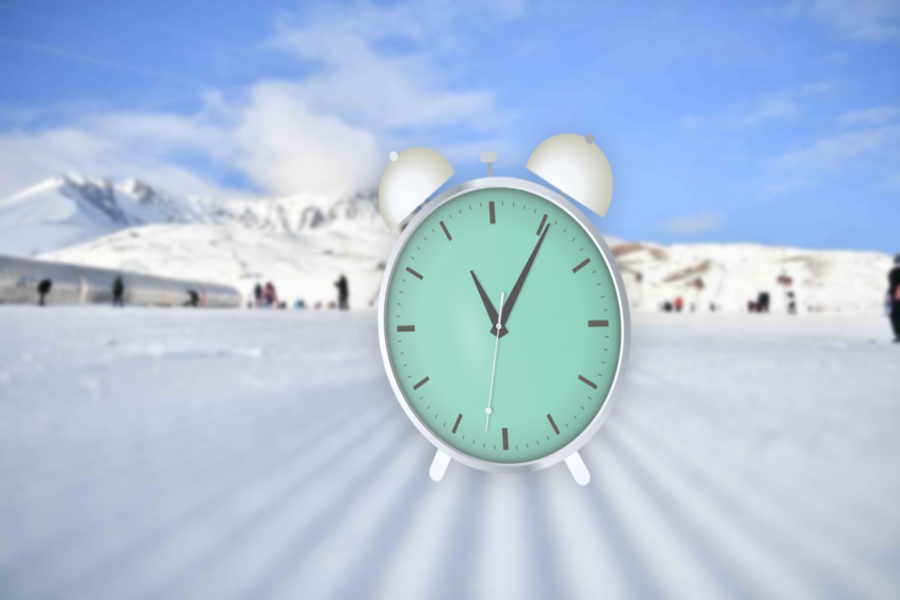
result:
11.05.32
